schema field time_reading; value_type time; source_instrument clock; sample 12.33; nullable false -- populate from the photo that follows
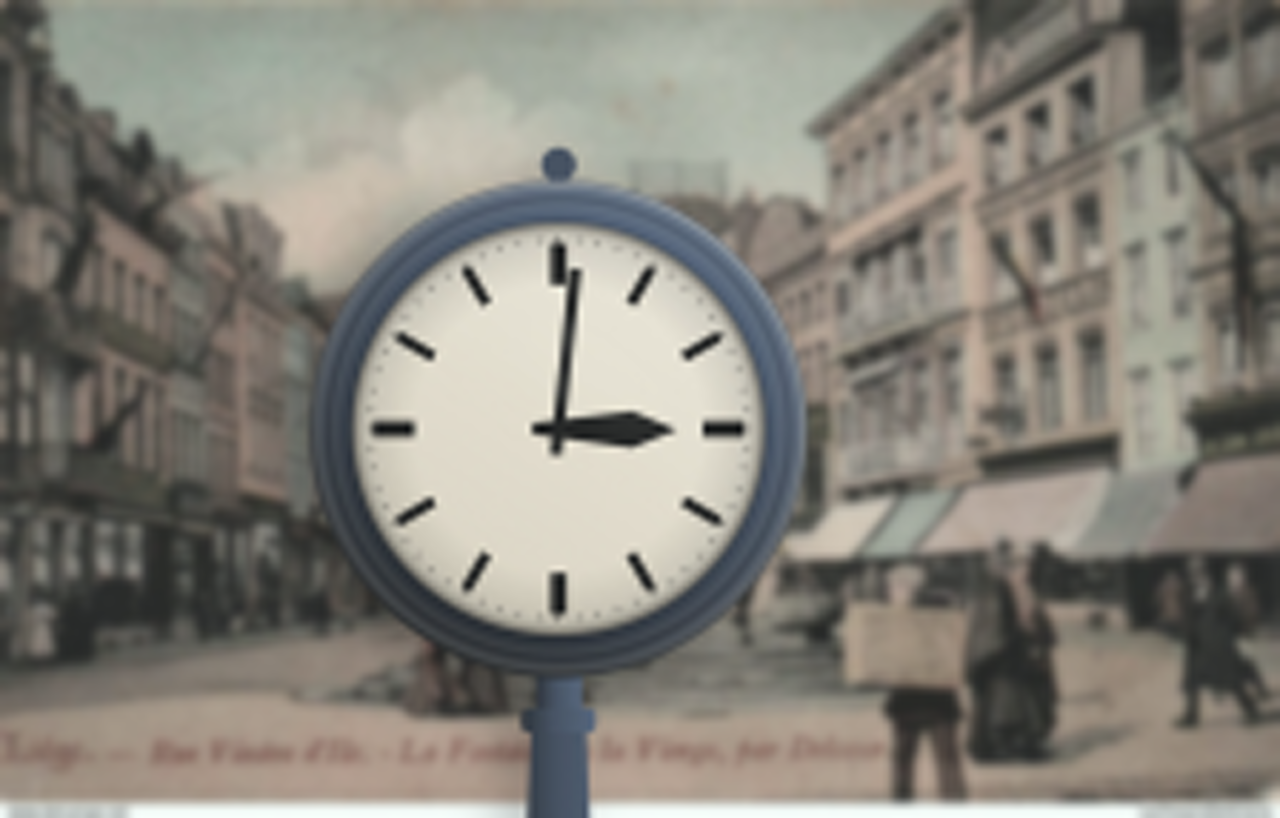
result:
3.01
